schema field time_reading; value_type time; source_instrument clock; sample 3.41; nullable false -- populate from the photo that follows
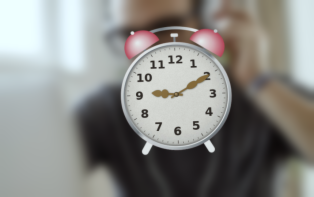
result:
9.10
